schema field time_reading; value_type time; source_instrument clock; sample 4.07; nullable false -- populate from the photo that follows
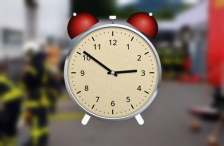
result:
2.51
